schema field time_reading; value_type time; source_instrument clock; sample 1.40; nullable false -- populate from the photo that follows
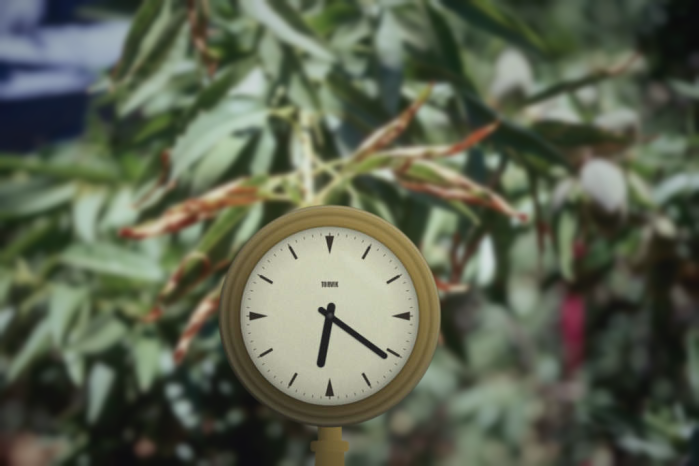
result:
6.21
